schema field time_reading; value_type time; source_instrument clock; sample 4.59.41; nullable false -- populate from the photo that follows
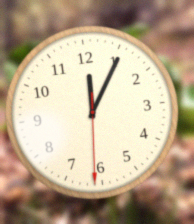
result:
12.05.31
